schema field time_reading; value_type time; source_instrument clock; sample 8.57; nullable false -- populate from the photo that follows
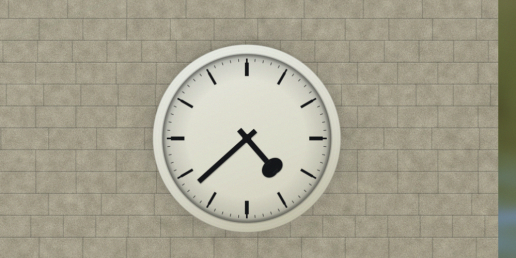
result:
4.38
